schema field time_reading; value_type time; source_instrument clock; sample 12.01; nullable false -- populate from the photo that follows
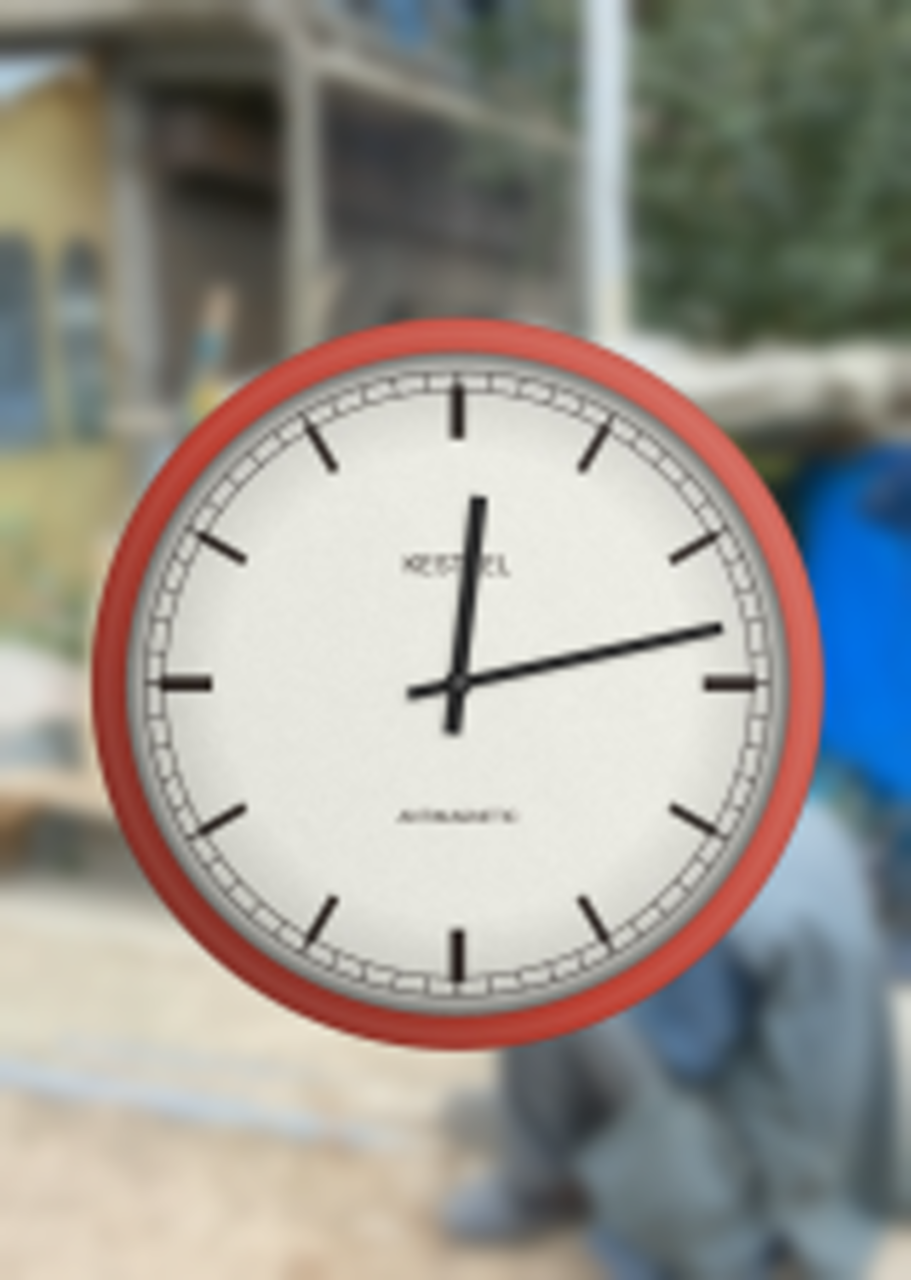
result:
12.13
